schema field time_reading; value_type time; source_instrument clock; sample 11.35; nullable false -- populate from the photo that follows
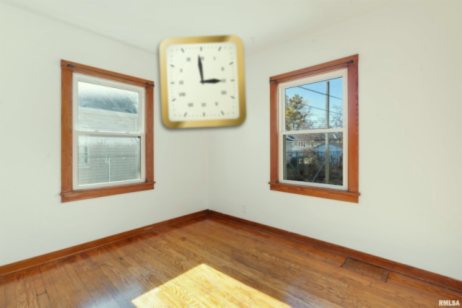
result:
2.59
